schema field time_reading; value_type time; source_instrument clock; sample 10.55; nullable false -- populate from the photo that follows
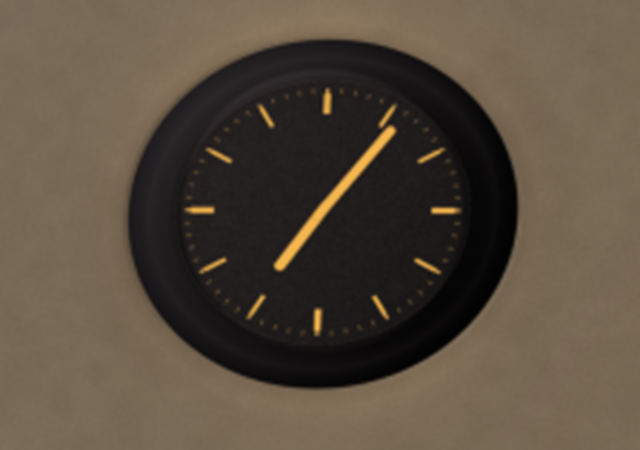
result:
7.06
